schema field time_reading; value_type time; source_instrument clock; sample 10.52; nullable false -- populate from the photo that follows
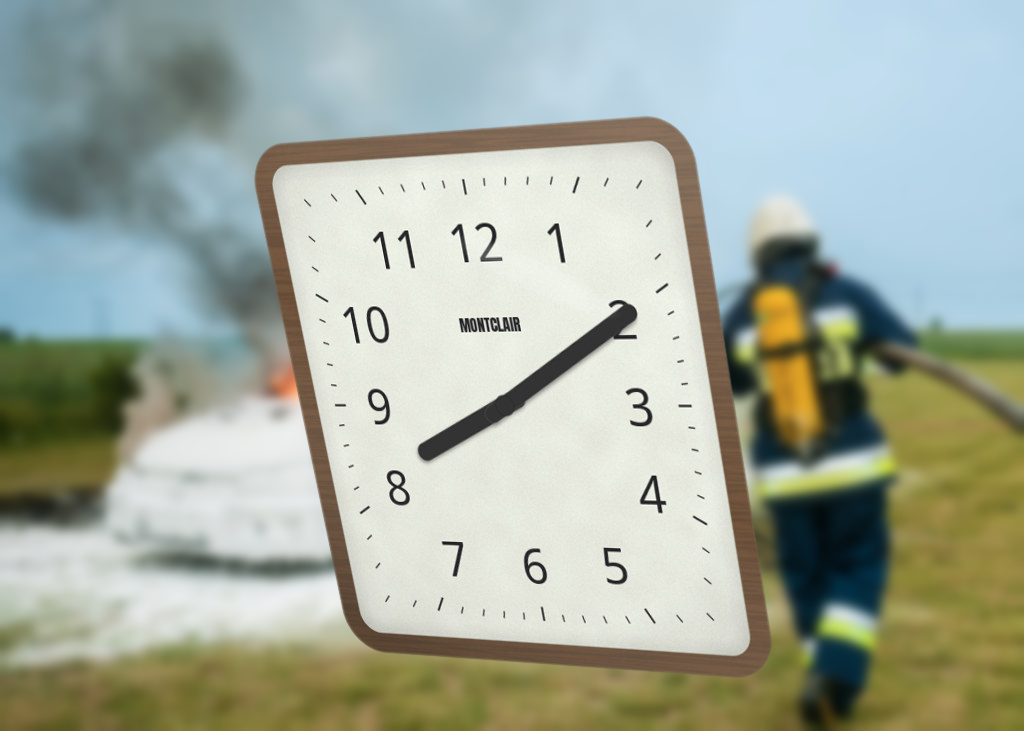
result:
8.10
